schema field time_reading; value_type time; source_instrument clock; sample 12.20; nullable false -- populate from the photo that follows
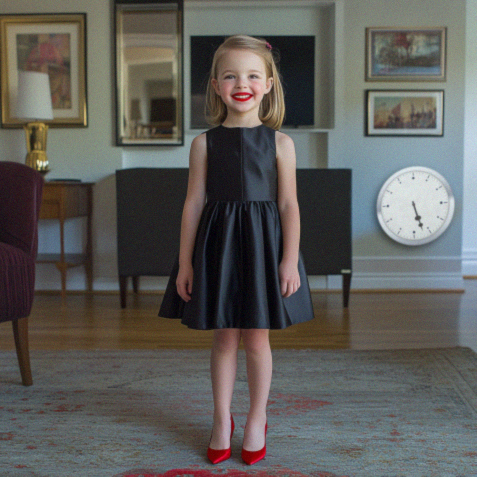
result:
5.27
